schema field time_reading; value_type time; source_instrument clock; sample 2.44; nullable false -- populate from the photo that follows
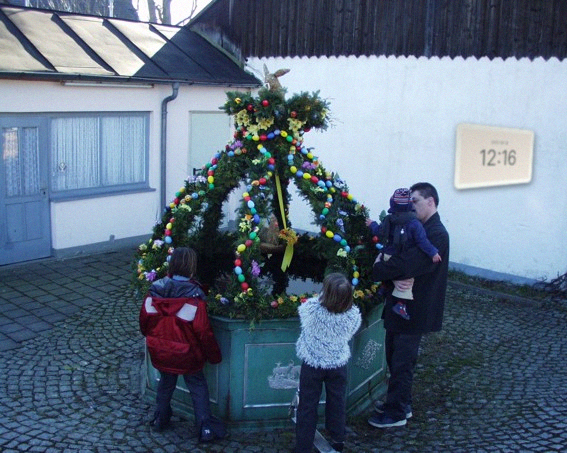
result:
12.16
